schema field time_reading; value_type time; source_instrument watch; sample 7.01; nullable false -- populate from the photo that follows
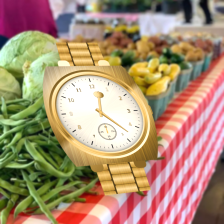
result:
12.23
